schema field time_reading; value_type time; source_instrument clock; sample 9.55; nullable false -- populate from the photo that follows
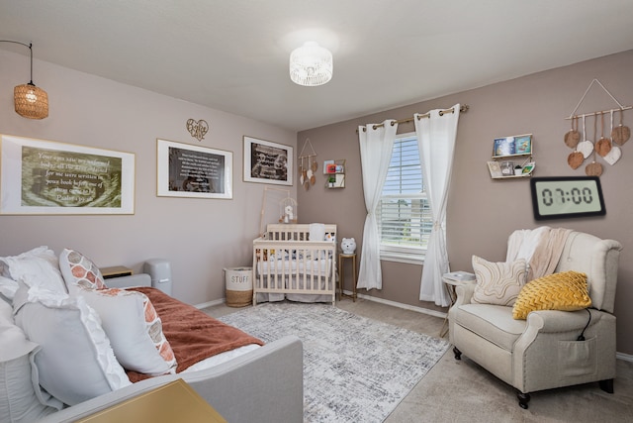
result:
7.00
